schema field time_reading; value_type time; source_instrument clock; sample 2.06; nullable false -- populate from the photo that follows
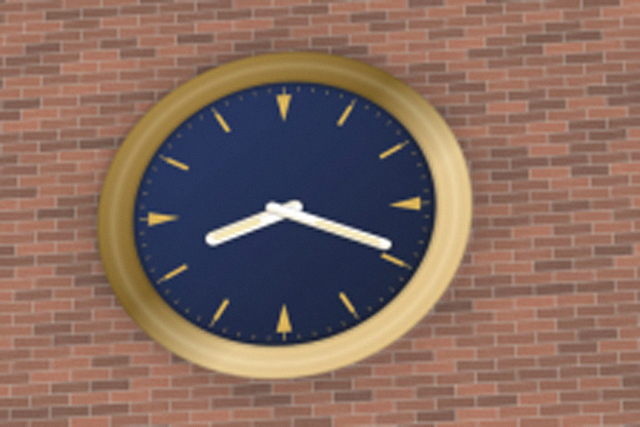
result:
8.19
